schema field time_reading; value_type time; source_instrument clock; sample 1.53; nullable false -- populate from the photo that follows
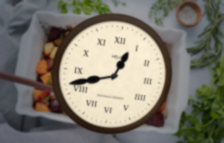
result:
12.42
